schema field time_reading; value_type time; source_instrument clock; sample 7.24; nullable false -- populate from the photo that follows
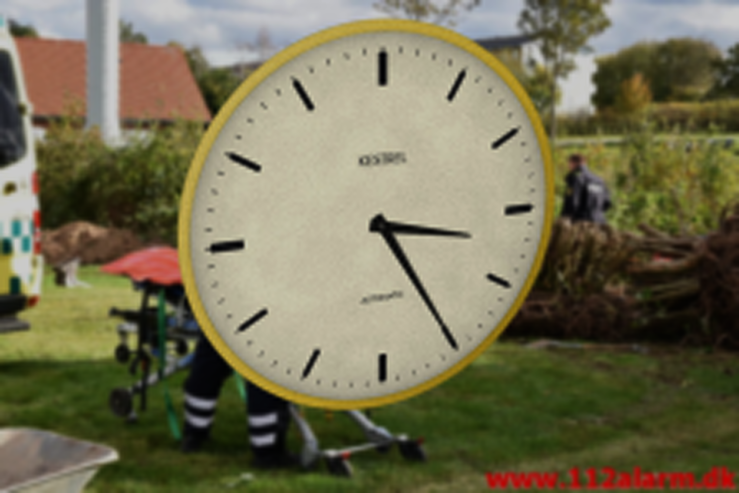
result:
3.25
